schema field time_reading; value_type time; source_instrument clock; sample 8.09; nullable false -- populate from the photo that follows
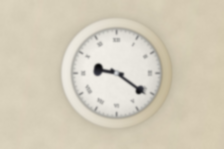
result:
9.21
